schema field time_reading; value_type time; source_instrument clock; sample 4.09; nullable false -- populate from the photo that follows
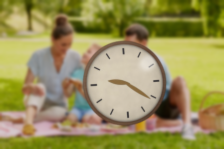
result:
9.21
